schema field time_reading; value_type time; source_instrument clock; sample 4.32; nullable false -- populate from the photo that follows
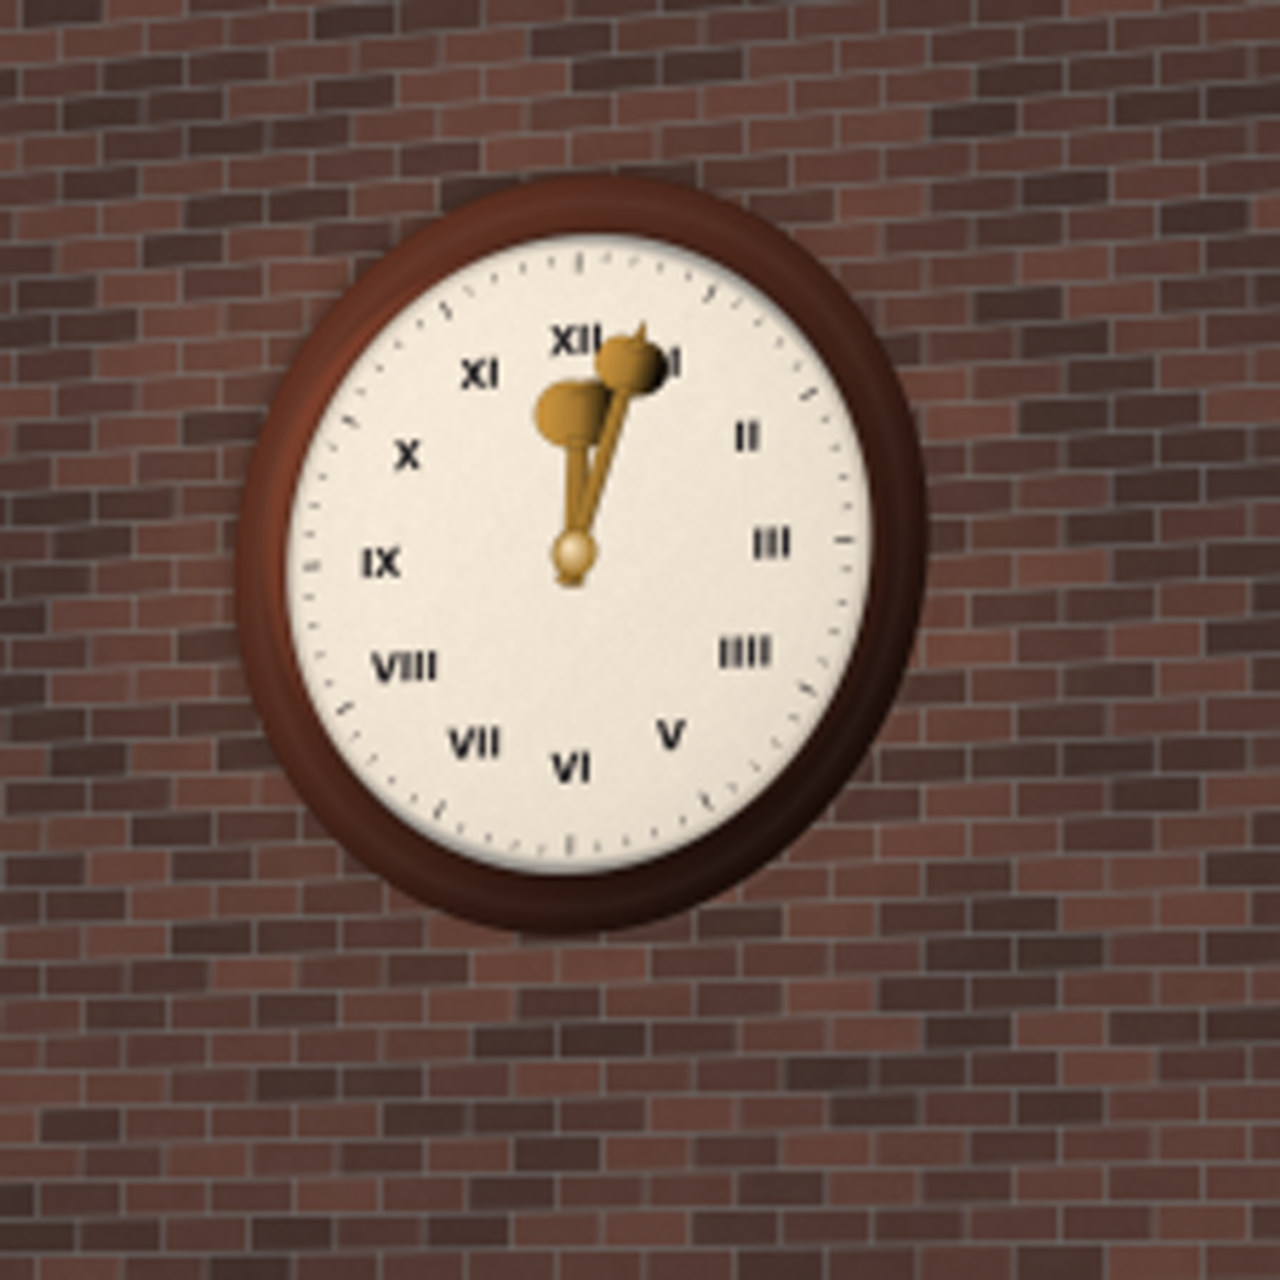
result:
12.03
